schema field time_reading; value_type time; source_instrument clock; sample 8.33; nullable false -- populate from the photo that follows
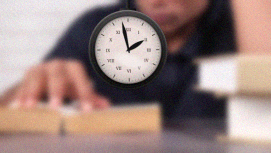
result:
1.58
